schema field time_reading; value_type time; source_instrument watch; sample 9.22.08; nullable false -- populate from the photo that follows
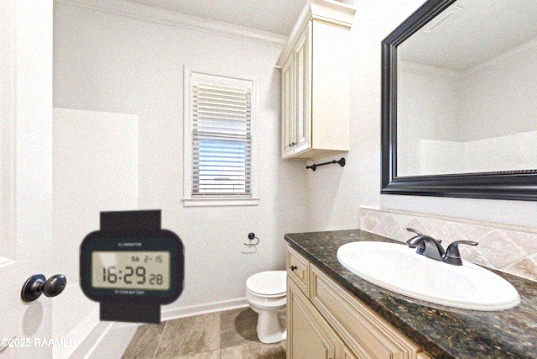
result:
16.29.28
